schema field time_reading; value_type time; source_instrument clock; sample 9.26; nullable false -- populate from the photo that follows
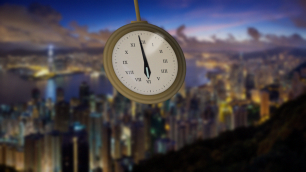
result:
5.59
